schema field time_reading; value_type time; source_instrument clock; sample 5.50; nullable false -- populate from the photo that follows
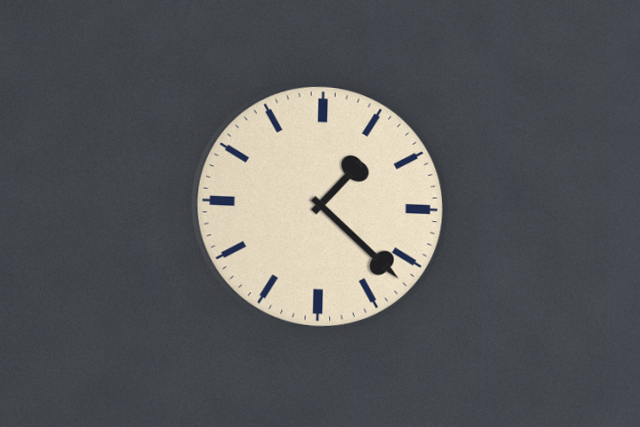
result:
1.22
